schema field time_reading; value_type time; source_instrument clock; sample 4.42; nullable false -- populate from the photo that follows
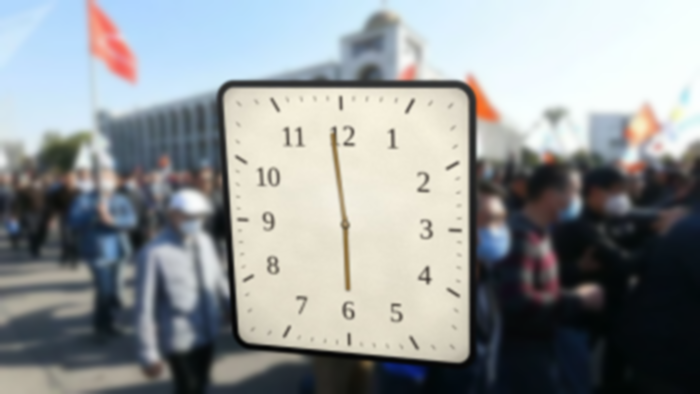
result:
5.59
